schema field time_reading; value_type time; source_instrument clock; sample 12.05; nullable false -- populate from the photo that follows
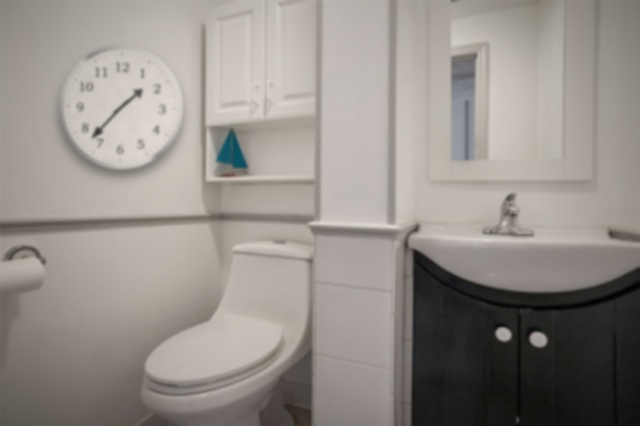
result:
1.37
